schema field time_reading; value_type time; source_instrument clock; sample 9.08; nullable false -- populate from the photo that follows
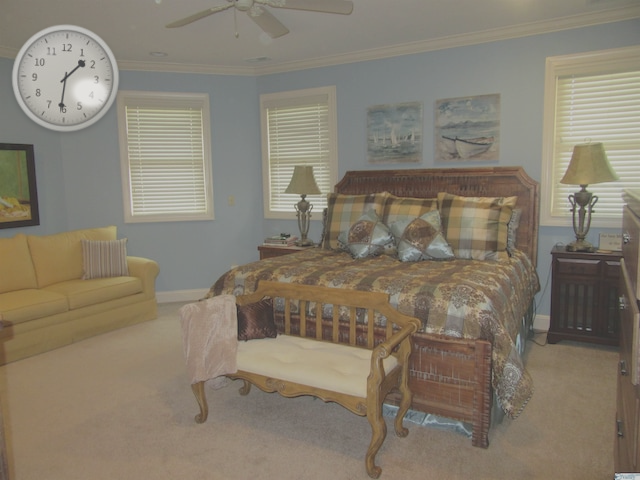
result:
1.31
